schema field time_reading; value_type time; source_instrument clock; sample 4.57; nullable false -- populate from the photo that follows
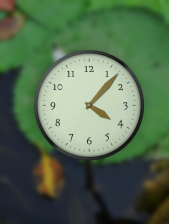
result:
4.07
